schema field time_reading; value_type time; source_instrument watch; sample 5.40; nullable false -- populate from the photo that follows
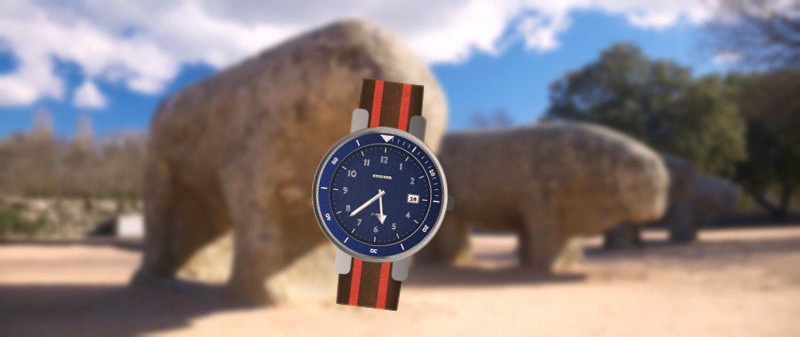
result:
5.38
